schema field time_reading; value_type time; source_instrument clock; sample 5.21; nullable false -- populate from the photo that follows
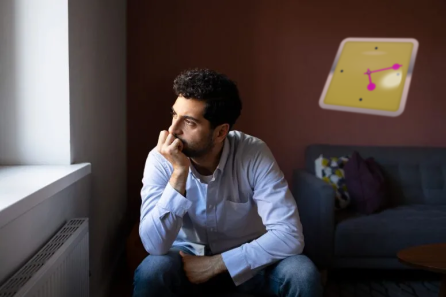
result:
5.12
